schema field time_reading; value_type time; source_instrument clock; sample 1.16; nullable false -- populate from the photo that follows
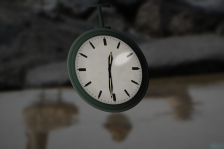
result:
12.31
